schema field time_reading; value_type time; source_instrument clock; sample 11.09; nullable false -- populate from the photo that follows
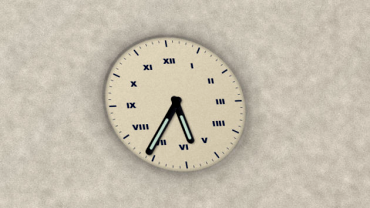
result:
5.36
